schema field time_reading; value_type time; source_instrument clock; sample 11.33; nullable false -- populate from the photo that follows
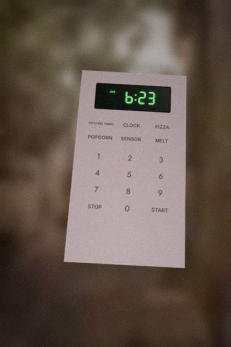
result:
6.23
